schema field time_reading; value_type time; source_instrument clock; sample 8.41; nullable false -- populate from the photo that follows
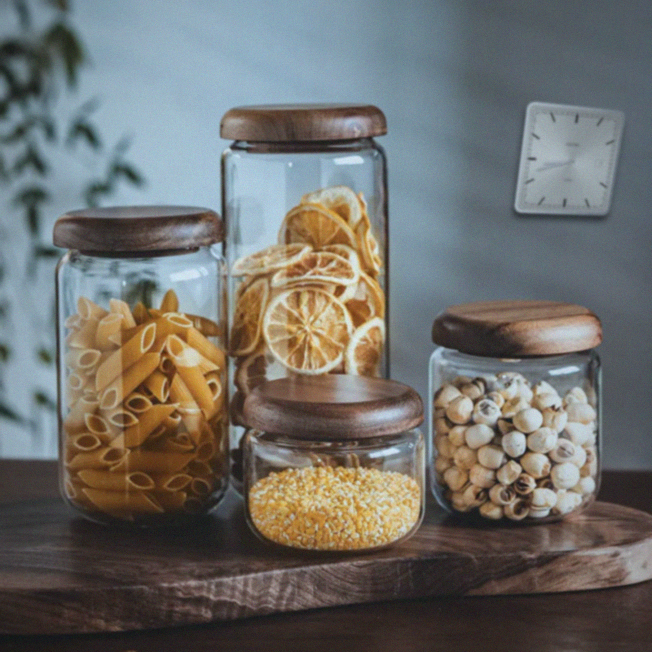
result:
8.42
